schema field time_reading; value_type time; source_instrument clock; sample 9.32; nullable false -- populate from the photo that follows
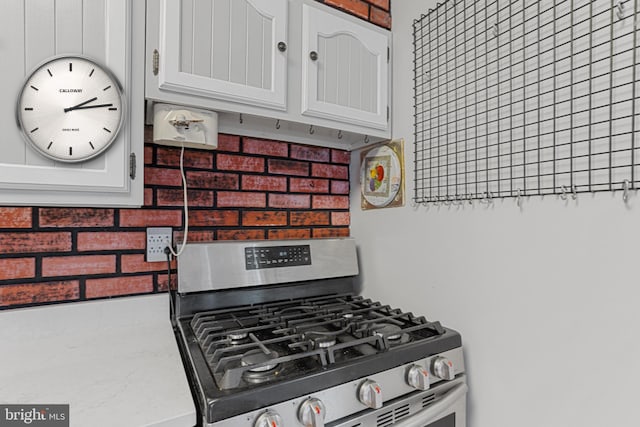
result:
2.14
